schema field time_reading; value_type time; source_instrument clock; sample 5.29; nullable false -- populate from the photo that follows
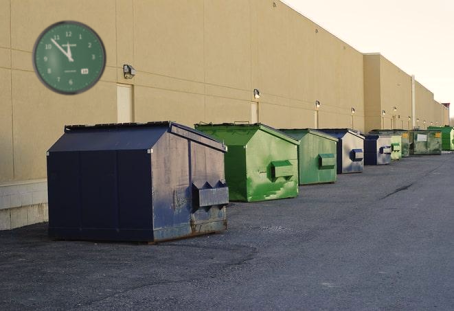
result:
11.53
